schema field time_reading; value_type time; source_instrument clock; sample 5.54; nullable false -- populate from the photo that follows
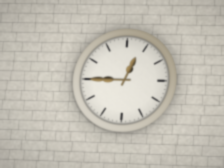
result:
12.45
